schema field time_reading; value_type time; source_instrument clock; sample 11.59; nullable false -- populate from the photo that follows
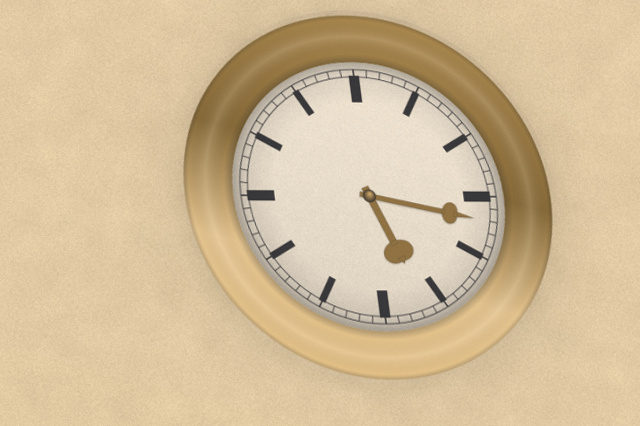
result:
5.17
